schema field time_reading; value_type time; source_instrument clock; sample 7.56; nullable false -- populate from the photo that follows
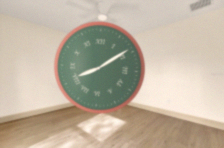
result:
8.09
